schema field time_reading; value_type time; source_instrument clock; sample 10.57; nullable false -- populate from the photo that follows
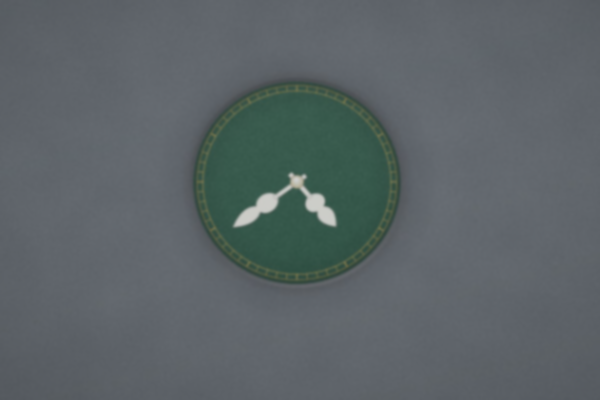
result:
4.39
